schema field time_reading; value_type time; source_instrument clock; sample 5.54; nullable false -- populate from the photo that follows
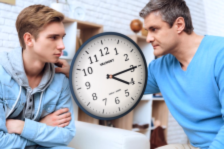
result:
4.15
